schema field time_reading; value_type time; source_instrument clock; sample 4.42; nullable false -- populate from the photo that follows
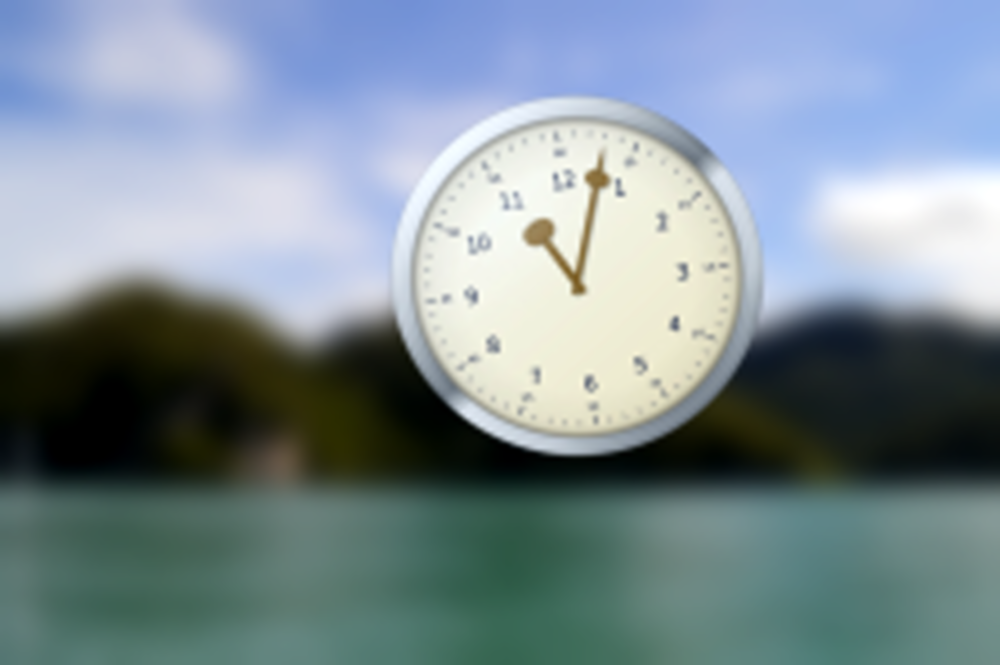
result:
11.03
